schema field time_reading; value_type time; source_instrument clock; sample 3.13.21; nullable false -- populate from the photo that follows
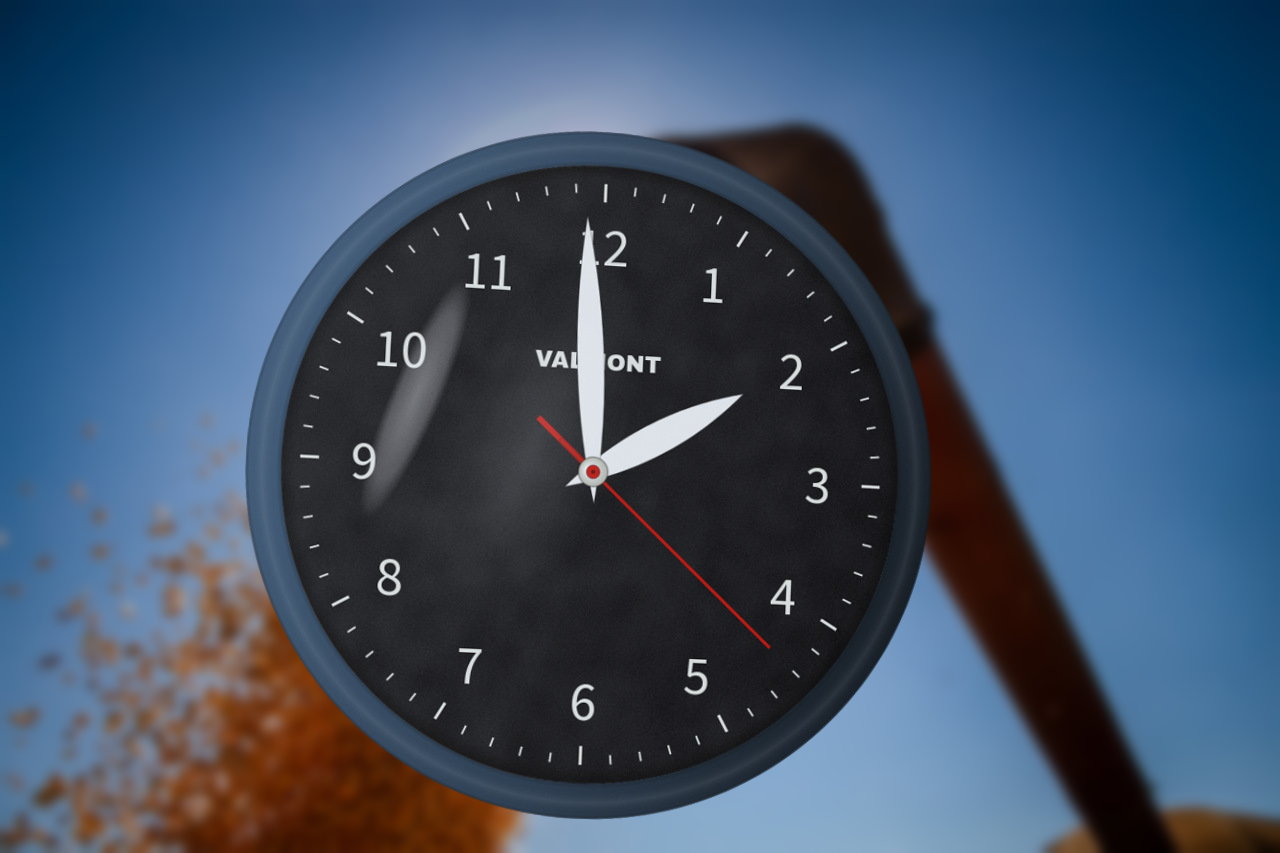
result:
1.59.22
